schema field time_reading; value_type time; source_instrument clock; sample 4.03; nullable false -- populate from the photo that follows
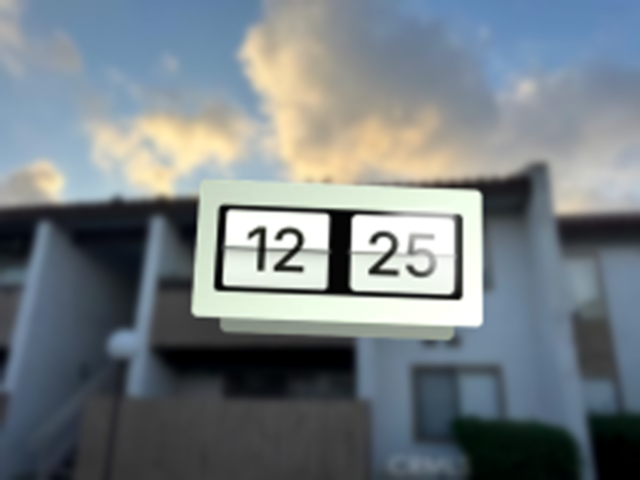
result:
12.25
